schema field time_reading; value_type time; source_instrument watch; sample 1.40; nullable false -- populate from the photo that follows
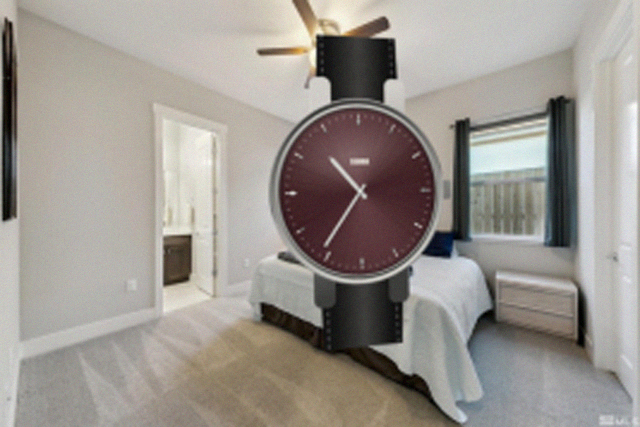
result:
10.36
